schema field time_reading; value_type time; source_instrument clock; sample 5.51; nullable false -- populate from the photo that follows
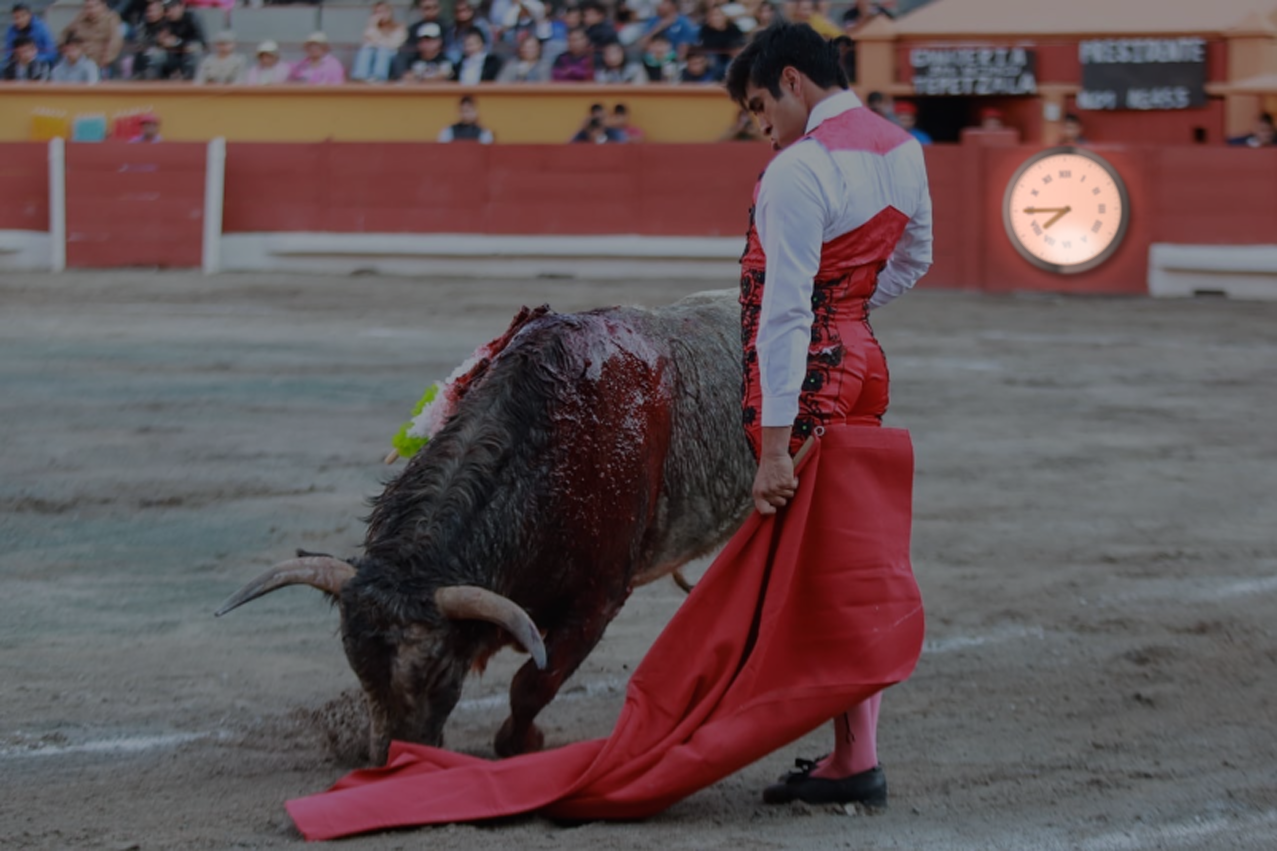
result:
7.45
